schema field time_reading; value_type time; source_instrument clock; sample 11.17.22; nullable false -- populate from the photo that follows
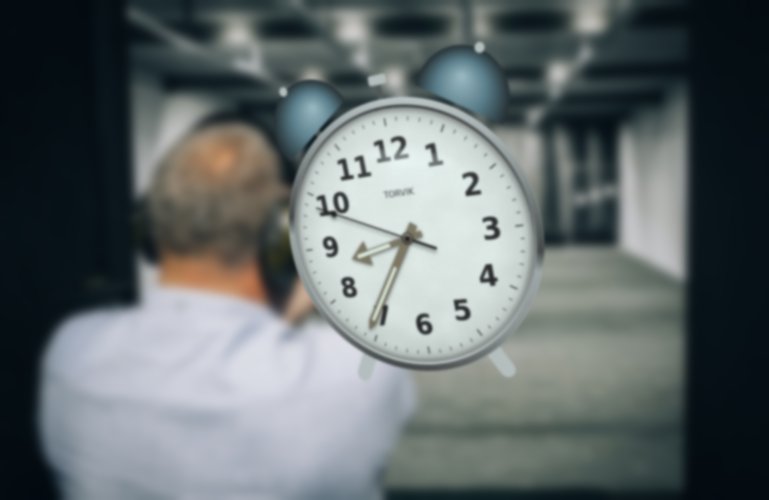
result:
8.35.49
